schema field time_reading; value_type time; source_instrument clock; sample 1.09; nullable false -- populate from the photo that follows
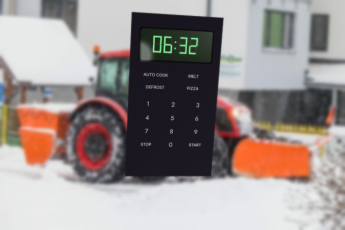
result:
6.32
